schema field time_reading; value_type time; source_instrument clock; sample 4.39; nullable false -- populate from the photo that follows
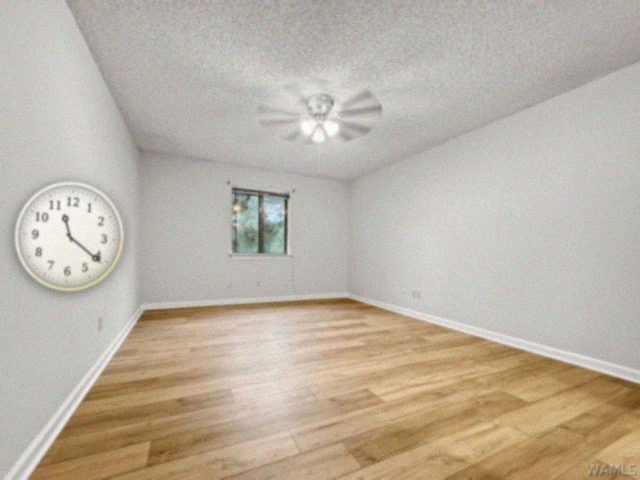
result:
11.21
